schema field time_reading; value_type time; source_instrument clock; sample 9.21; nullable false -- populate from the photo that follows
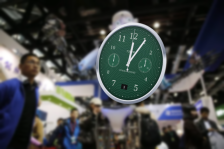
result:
12.05
